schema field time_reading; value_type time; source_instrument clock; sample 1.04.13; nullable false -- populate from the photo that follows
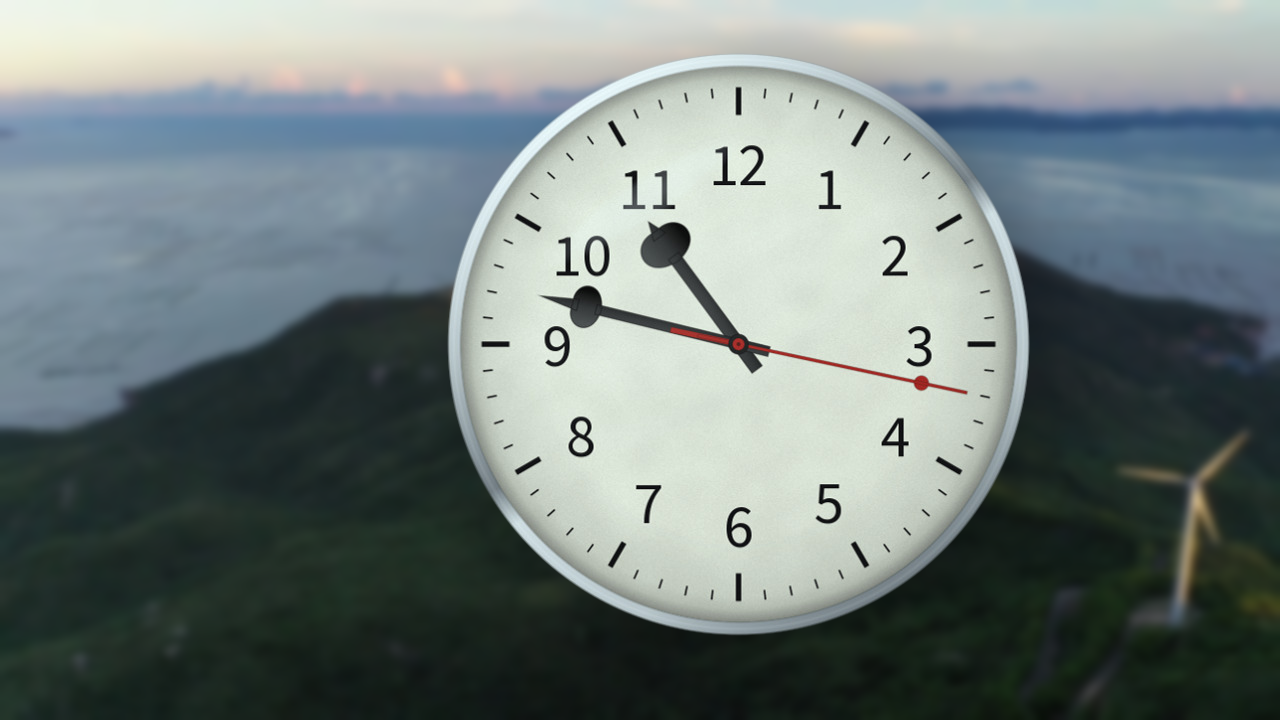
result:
10.47.17
